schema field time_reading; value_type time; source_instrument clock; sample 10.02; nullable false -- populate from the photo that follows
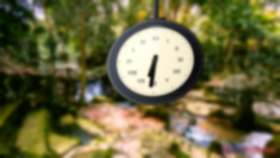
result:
6.31
